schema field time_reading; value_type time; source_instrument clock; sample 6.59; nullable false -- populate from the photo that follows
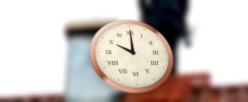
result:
10.00
